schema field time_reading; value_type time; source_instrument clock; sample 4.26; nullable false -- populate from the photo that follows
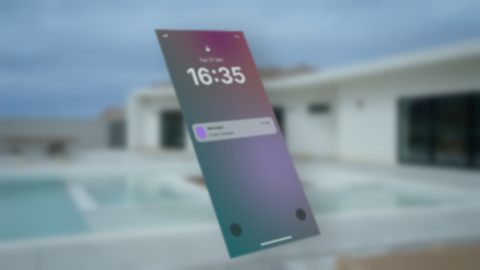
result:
16.35
